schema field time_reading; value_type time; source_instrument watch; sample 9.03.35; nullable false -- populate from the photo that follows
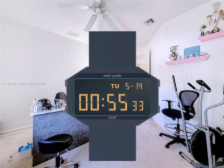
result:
0.55.33
